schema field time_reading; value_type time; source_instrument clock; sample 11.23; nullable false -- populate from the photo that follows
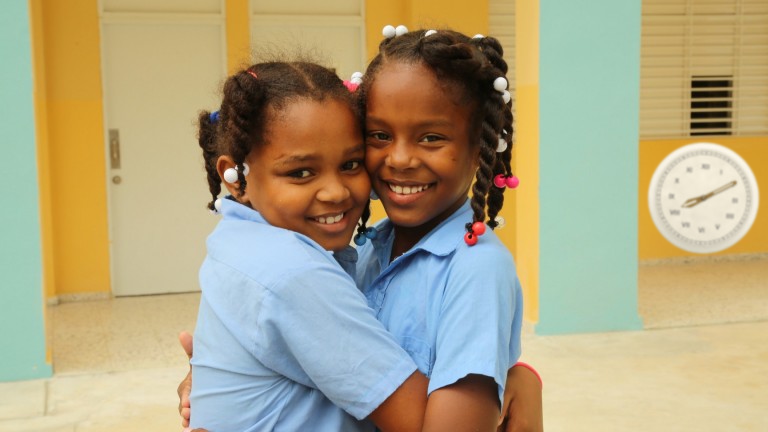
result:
8.10
